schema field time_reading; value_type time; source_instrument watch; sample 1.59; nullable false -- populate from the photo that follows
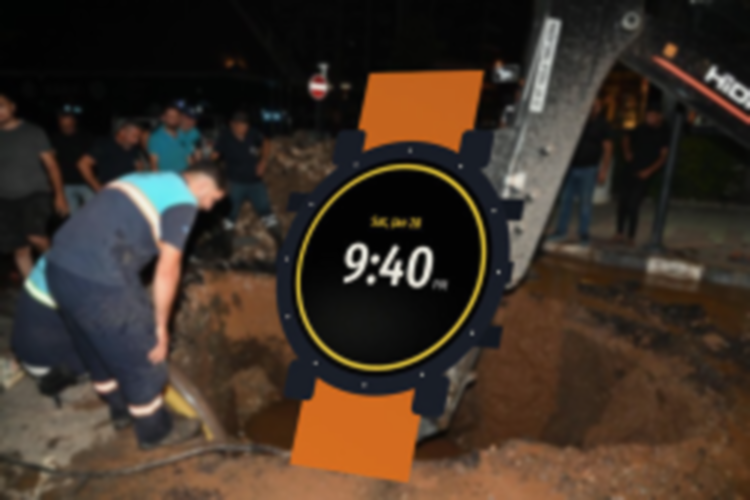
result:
9.40
